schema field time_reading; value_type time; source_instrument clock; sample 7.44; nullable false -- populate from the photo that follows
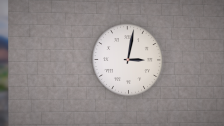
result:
3.02
